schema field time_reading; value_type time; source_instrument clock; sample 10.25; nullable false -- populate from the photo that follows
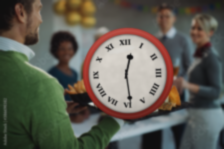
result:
12.29
